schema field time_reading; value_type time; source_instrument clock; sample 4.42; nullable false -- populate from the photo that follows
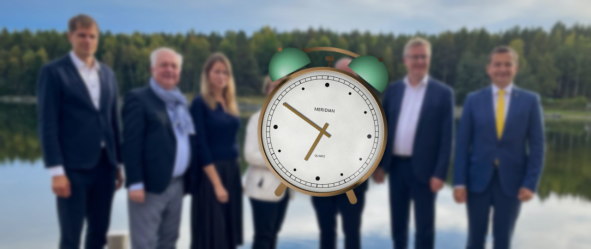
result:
6.50
